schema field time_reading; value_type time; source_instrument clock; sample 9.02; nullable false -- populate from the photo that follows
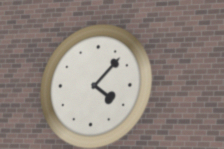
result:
4.07
